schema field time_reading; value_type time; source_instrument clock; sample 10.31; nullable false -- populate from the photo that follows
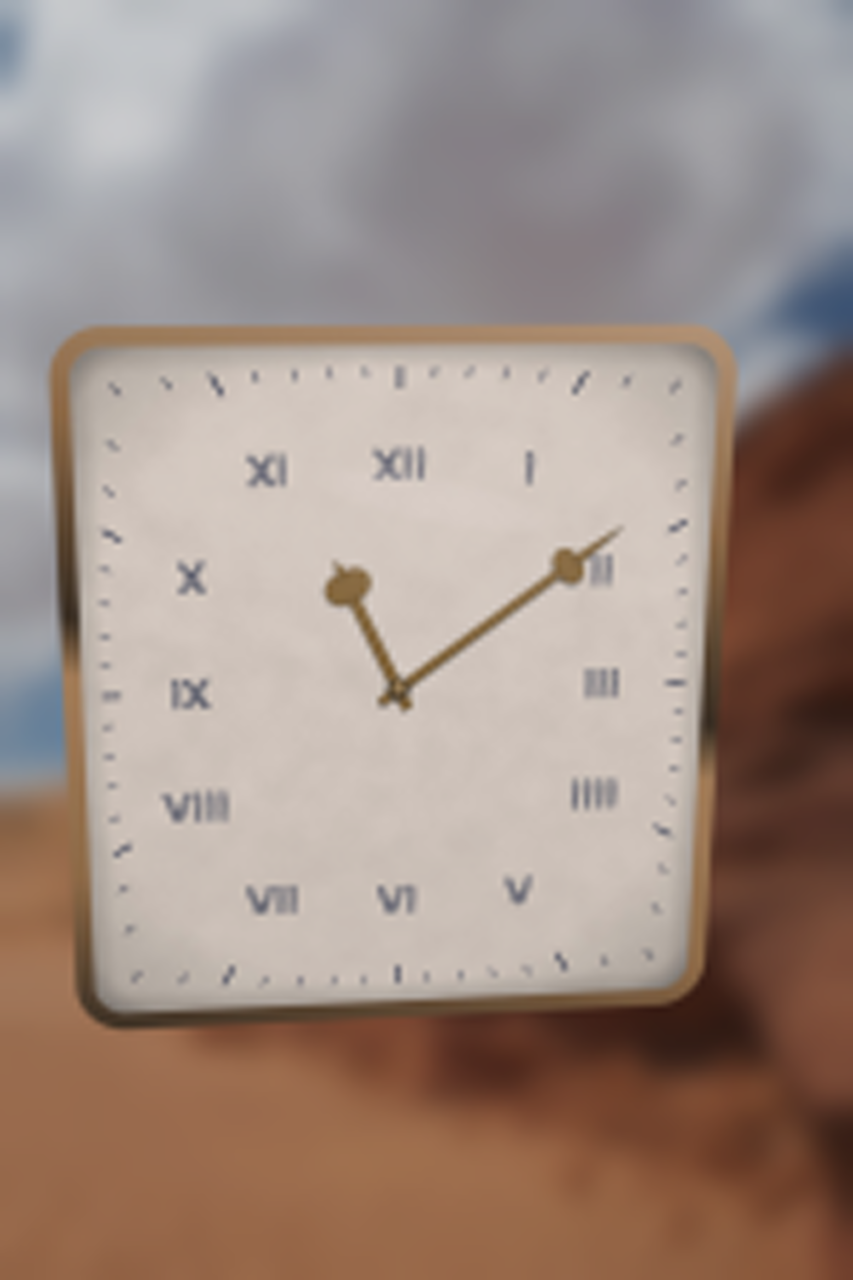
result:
11.09
